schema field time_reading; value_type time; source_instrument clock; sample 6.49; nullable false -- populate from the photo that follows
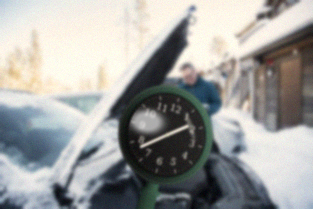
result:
1.38
